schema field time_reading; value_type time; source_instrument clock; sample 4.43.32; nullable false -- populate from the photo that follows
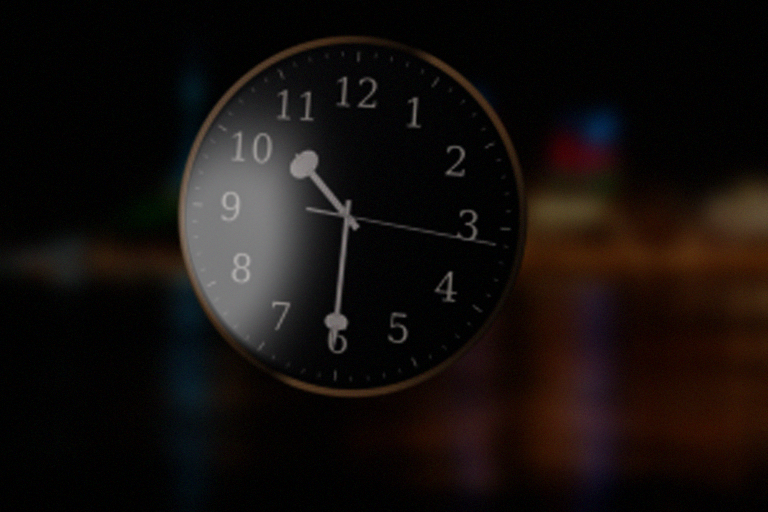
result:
10.30.16
